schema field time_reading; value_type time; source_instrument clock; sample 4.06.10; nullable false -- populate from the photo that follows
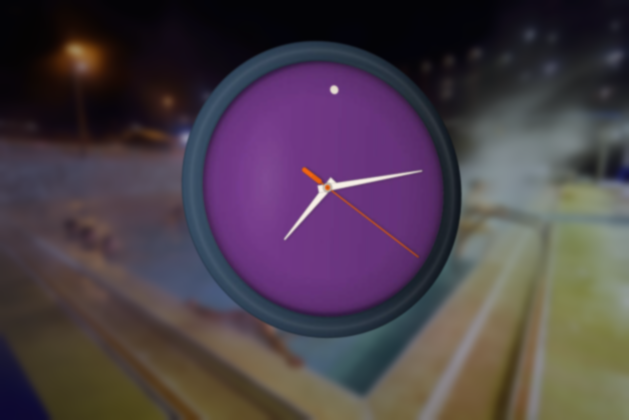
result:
7.12.20
